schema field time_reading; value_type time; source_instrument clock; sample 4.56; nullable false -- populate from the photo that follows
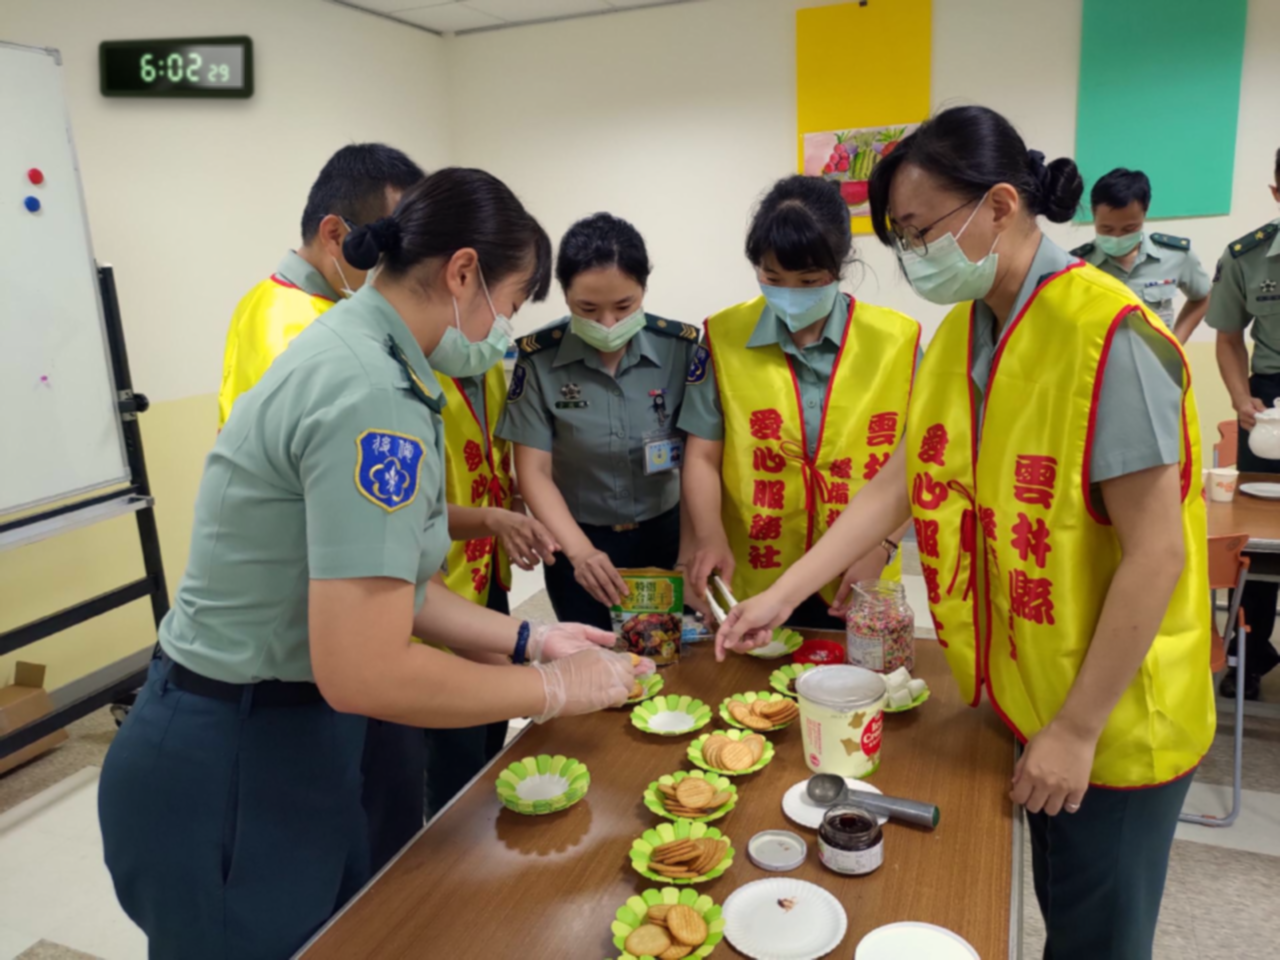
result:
6.02
